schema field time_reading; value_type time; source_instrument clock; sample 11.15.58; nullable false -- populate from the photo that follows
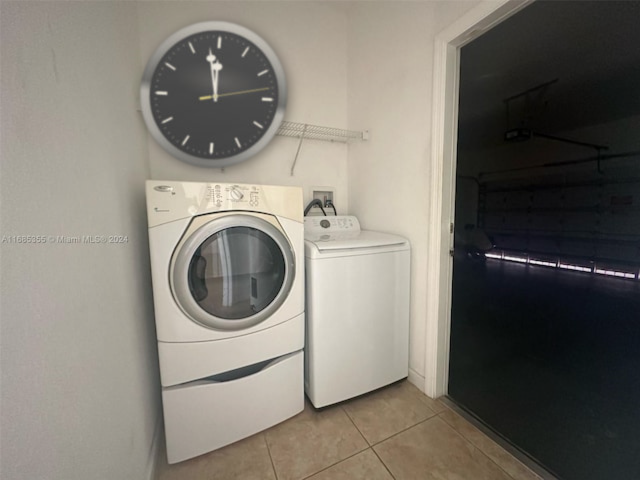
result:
11.58.13
